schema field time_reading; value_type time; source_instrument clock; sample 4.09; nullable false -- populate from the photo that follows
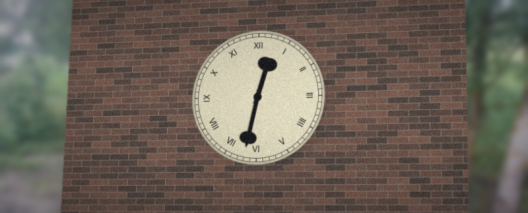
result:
12.32
